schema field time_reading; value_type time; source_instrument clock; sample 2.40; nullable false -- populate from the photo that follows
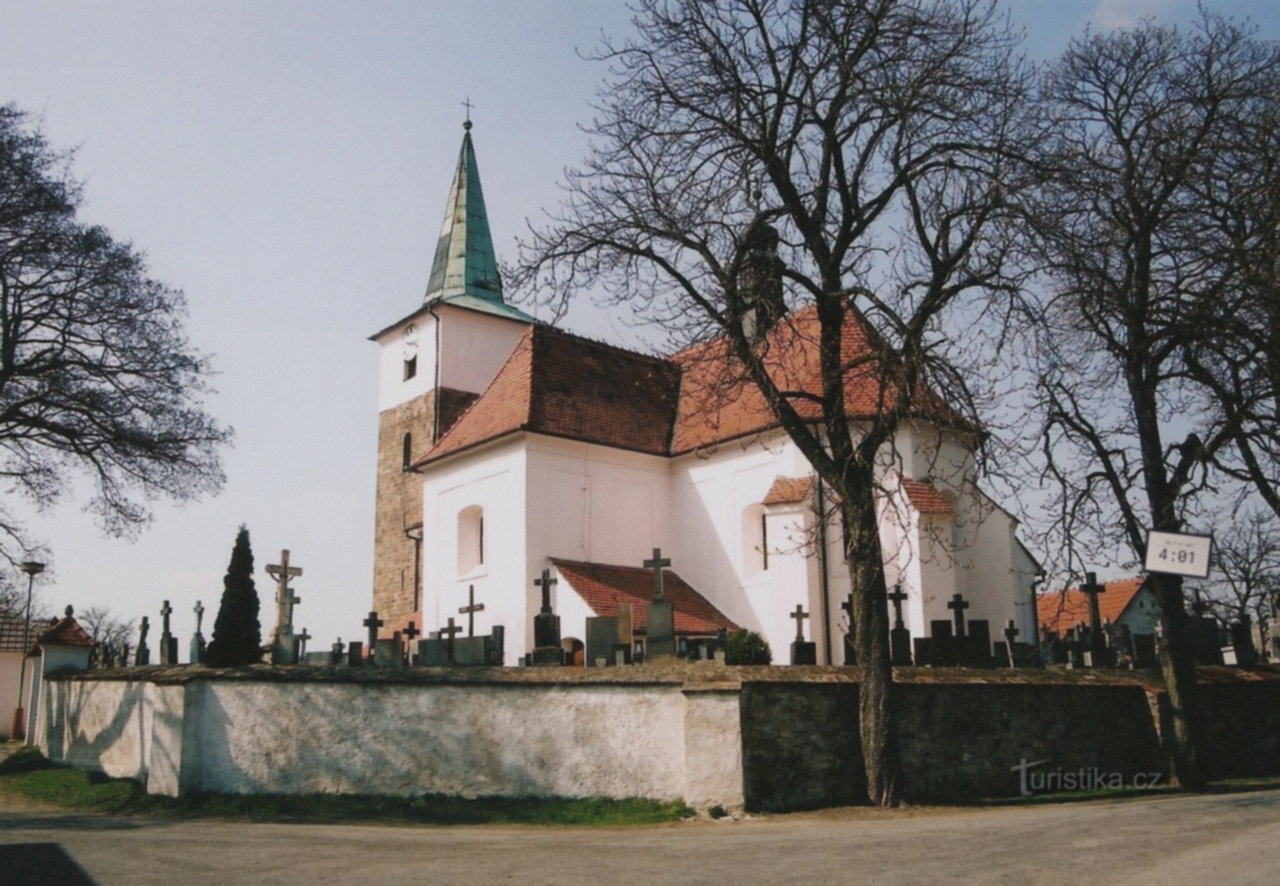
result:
4.01
